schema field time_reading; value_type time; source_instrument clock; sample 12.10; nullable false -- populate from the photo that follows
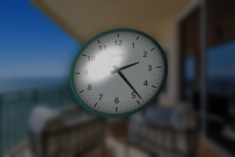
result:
2.24
